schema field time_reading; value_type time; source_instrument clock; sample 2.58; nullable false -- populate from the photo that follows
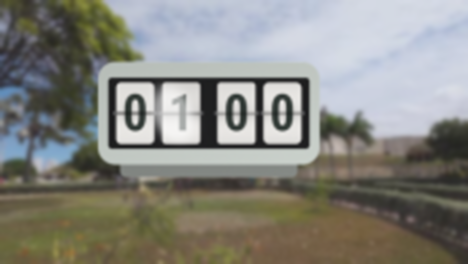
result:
1.00
